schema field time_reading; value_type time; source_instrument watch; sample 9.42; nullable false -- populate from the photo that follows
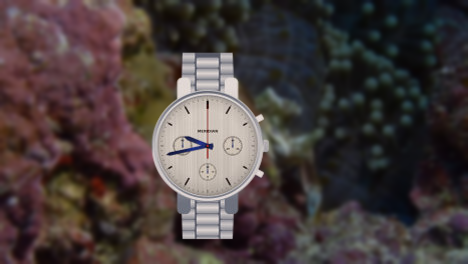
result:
9.43
